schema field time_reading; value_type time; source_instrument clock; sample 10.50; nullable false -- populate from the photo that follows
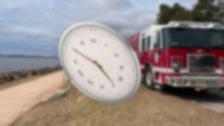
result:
4.50
